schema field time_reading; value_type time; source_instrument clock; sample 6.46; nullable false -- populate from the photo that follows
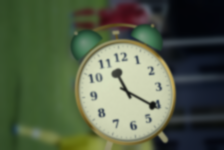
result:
11.21
